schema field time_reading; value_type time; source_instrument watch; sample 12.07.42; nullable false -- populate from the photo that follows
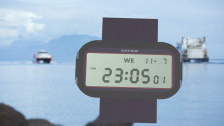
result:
23.05.01
